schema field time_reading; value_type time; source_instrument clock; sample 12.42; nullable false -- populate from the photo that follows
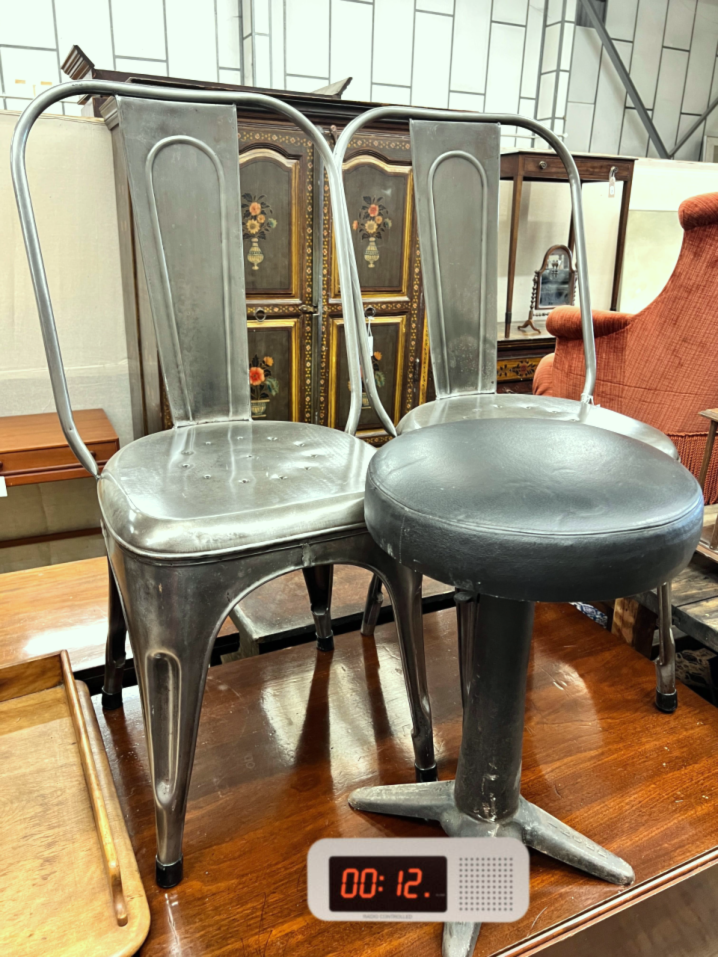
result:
0.12
